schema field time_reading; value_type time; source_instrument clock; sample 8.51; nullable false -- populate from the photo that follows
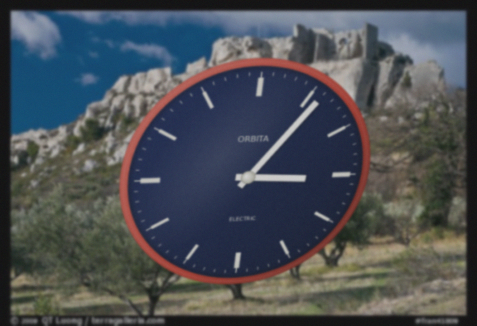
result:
3.06
